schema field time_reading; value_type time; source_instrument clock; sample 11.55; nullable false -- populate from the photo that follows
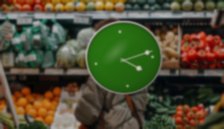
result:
4.13
